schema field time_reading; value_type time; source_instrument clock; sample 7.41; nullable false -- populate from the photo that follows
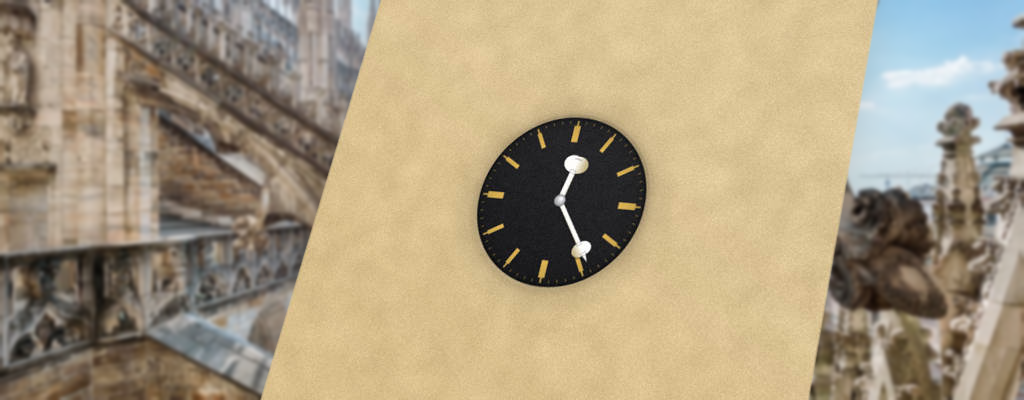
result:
12.24
